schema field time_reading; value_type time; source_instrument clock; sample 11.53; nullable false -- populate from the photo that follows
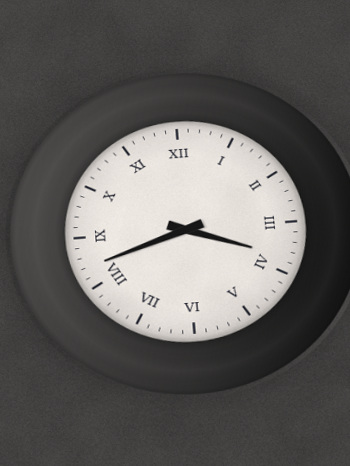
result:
3.42
